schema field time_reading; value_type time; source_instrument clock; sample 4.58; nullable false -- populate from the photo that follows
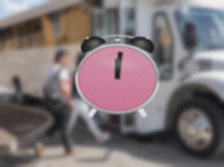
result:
12.01
